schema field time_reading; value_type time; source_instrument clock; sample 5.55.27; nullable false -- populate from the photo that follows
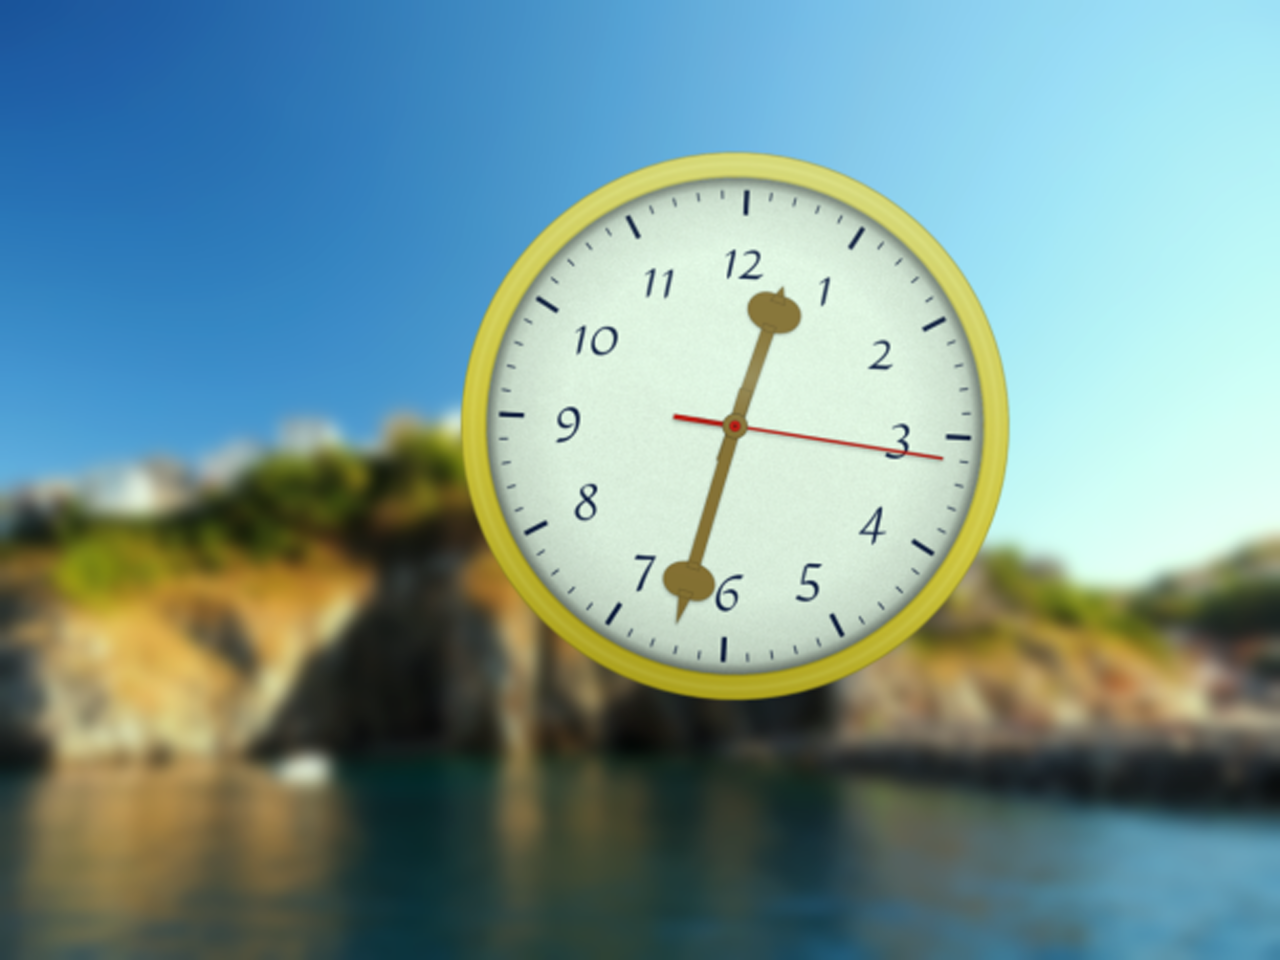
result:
12.32.16
